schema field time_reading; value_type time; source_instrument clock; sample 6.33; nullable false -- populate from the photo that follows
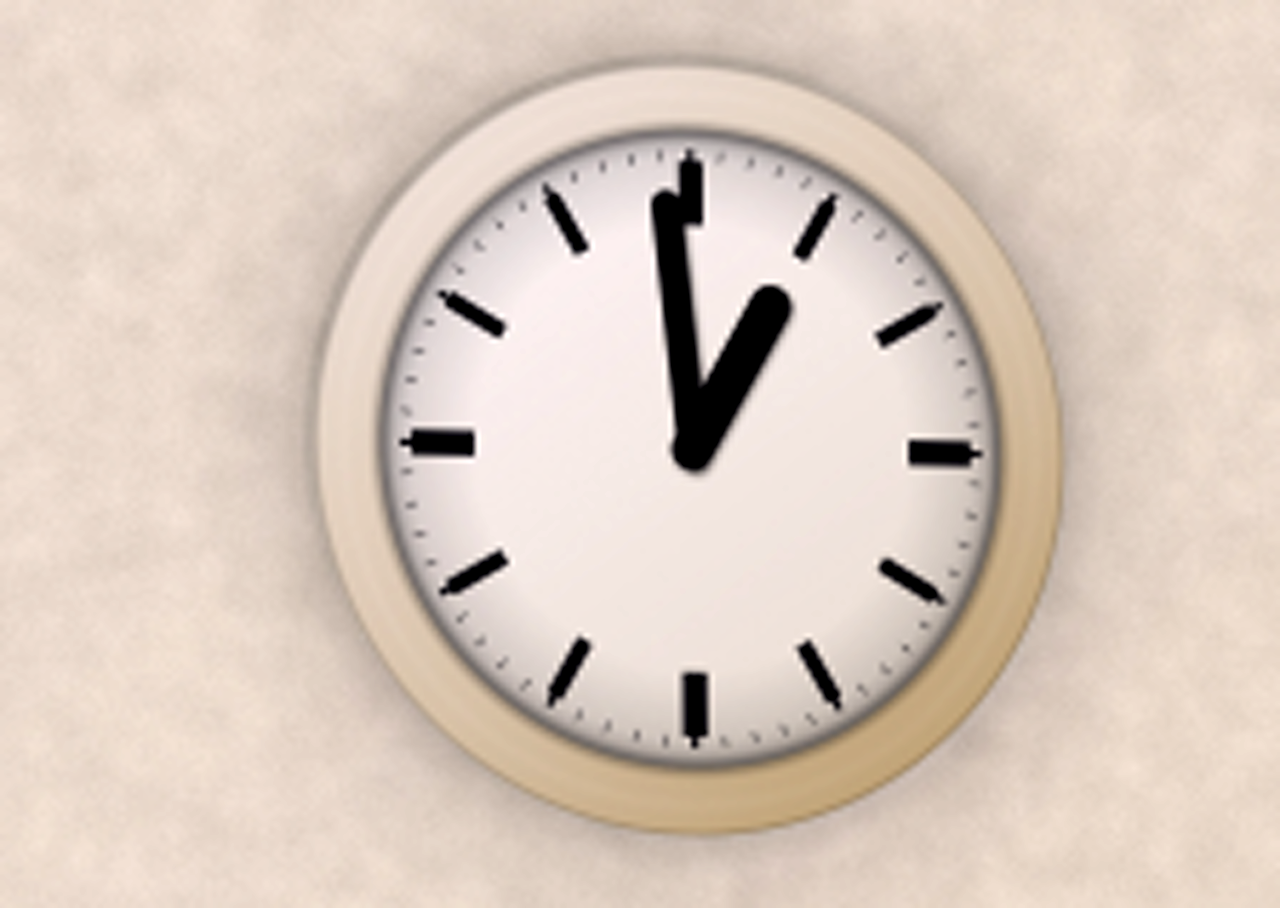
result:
12.59
